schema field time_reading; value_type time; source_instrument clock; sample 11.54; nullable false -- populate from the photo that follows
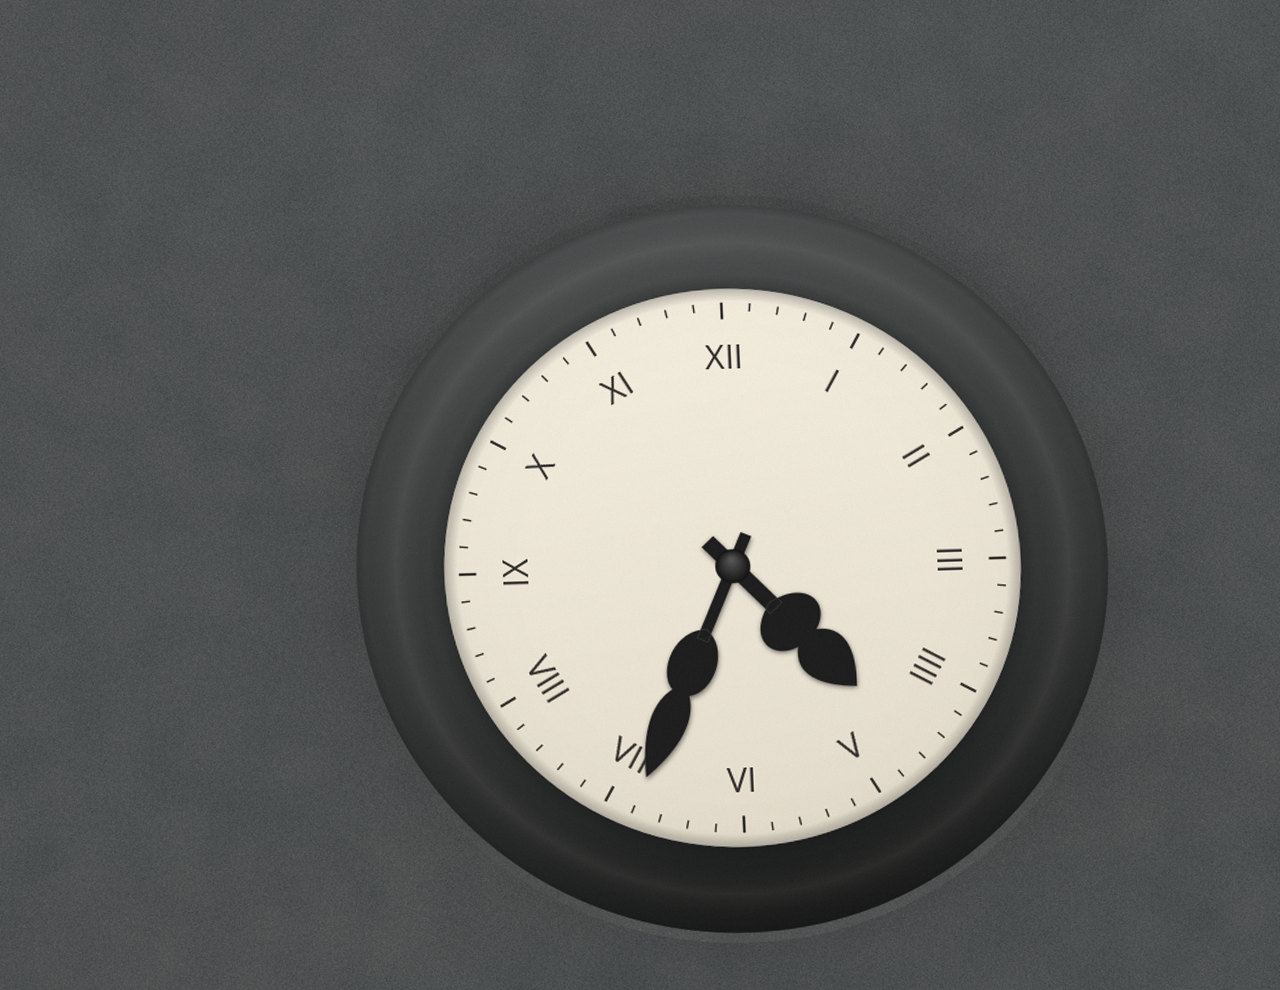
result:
4.34
